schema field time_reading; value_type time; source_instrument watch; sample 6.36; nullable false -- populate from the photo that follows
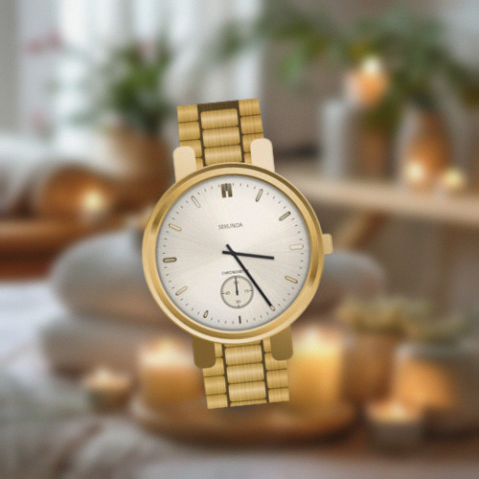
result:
3.25
